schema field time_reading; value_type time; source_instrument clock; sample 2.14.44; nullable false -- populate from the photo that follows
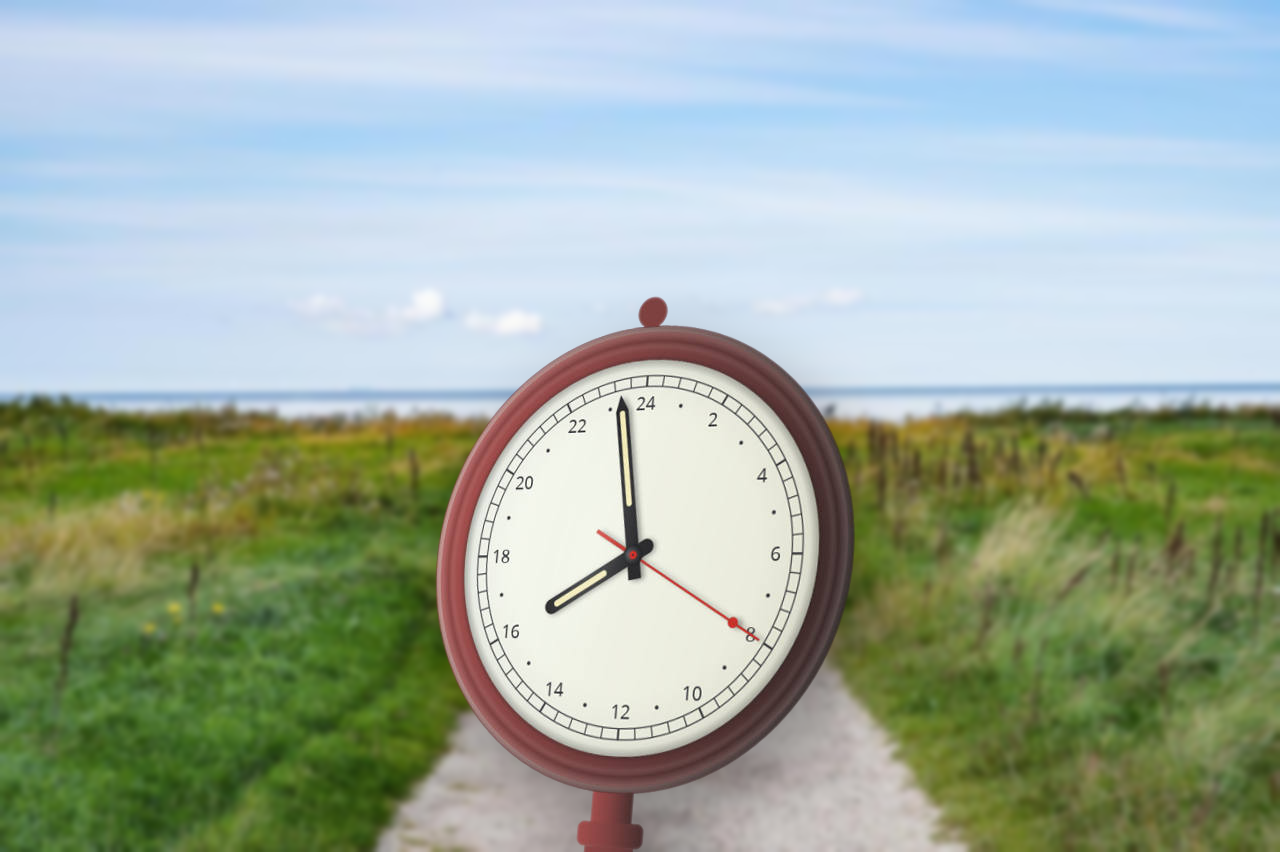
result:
15.58.20
